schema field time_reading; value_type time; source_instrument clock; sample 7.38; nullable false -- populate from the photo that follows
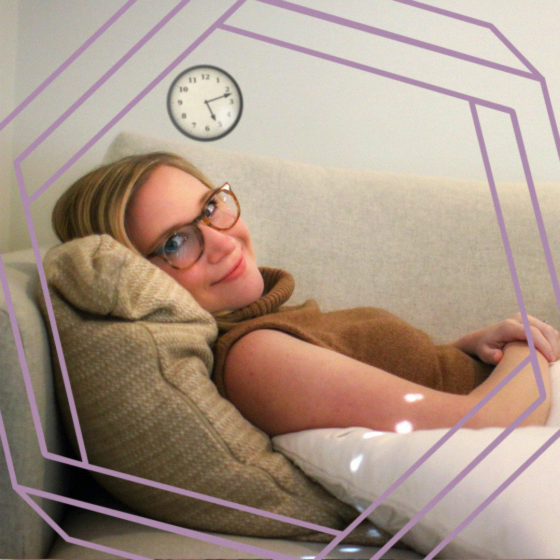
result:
5.12
